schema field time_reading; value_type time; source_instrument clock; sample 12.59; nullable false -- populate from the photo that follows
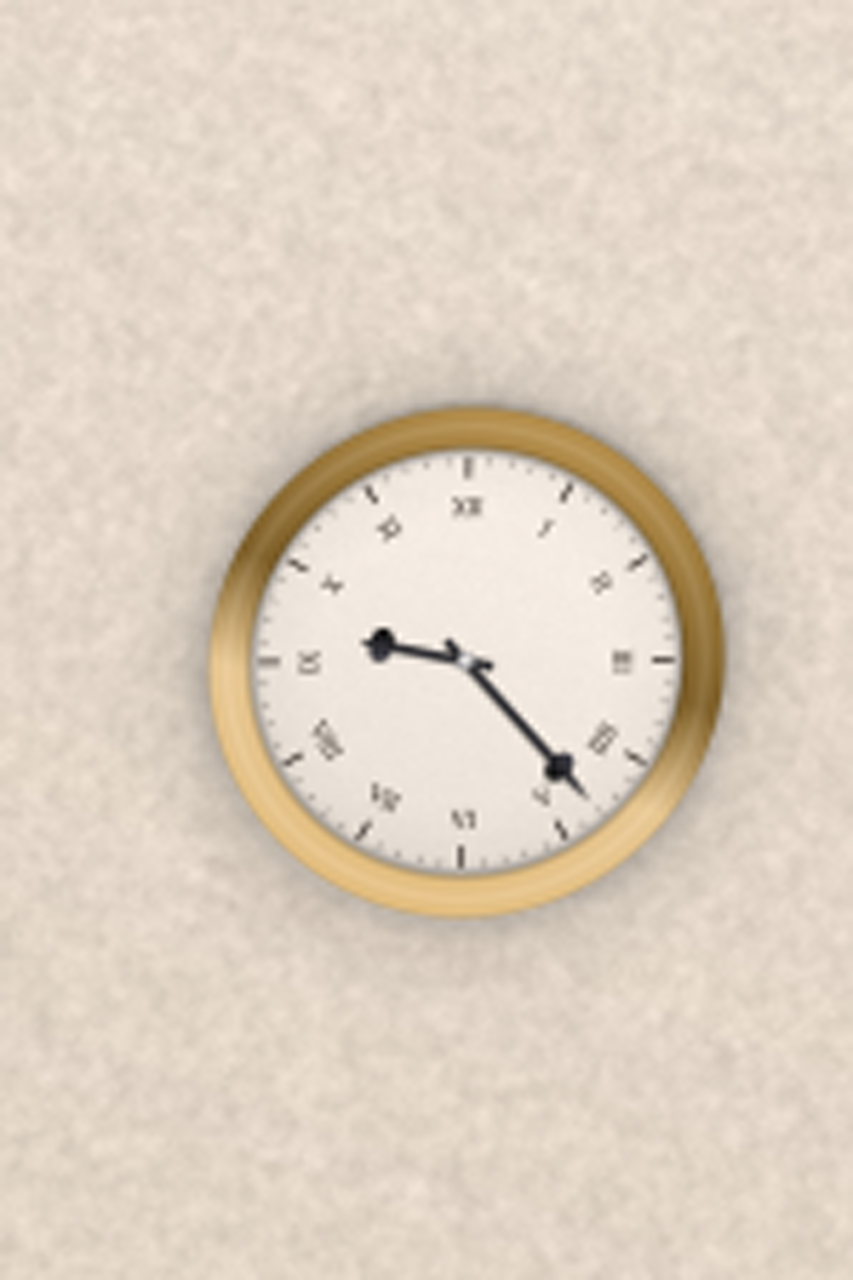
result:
9.23
